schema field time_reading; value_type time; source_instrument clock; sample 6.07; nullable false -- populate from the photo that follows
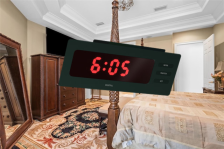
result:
6.05
